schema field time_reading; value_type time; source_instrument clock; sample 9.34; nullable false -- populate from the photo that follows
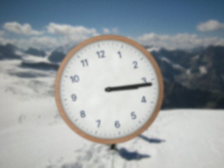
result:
3.16
